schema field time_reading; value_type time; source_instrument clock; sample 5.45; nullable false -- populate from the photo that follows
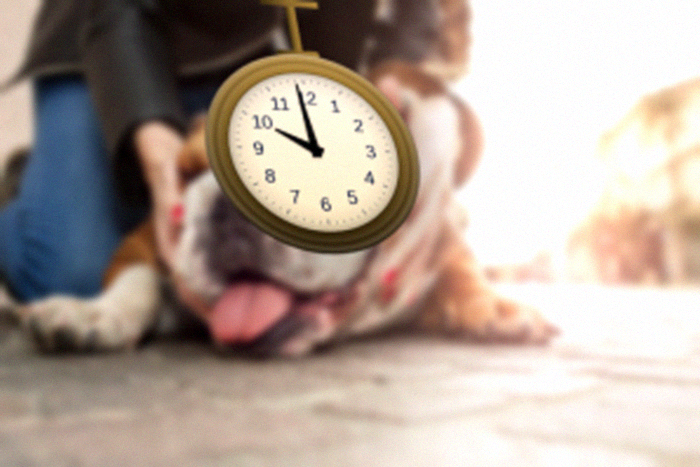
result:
9.59
